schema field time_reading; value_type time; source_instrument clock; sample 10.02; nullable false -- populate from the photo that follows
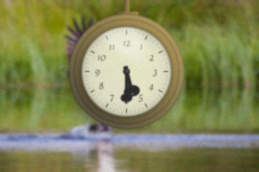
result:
5.30
